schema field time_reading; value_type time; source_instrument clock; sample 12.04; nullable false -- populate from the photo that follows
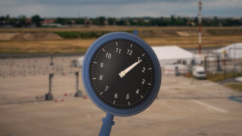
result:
1.06
